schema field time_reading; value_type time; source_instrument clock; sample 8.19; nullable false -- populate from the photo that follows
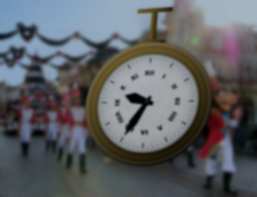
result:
9.35
